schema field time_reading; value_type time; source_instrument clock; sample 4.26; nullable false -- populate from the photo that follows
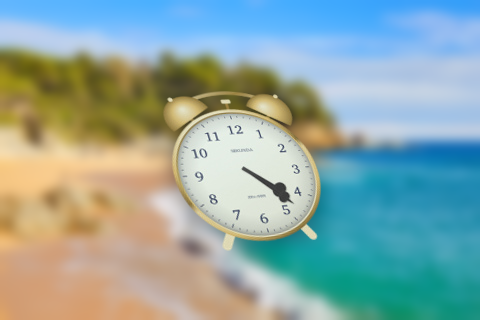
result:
4.23
